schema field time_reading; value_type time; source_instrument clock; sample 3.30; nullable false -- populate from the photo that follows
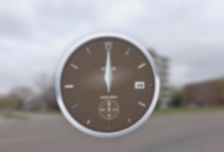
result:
12.00
